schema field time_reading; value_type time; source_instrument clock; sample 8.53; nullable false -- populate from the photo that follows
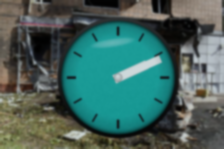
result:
2.11
